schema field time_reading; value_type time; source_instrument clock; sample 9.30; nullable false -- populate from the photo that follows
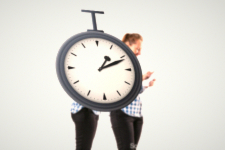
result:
1.11
